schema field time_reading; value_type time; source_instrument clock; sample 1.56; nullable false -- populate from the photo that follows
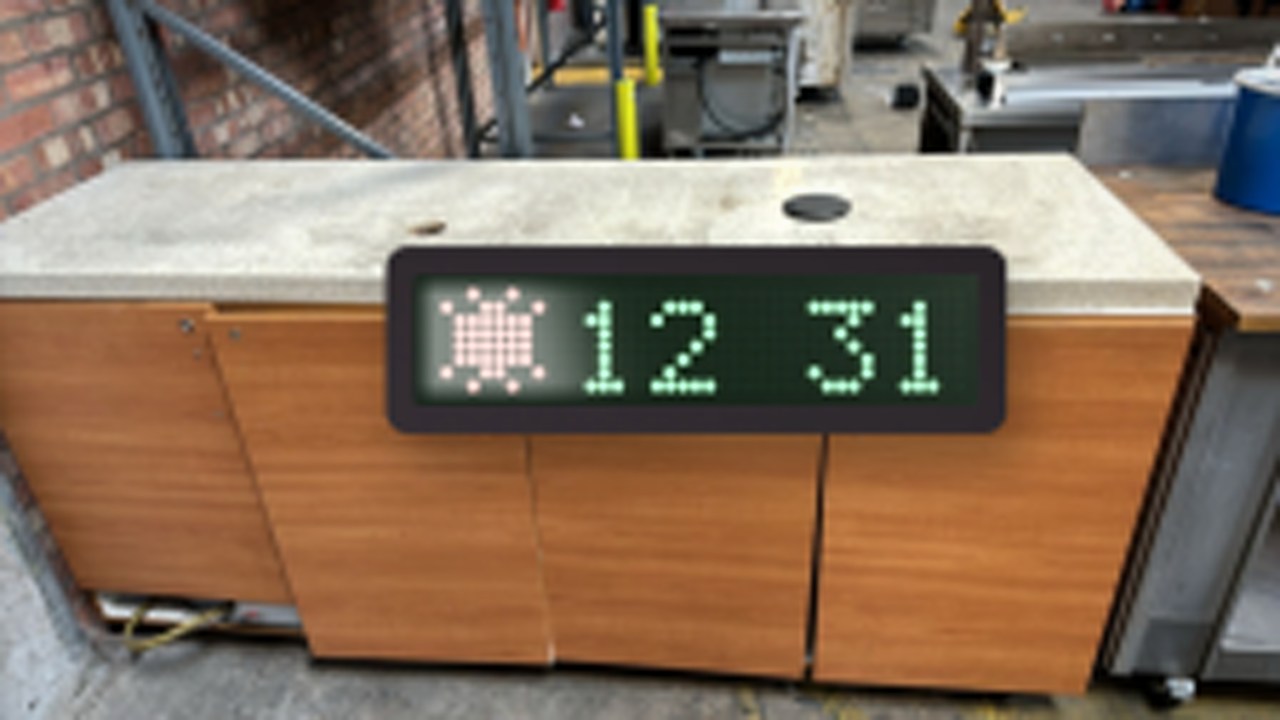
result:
12.31
